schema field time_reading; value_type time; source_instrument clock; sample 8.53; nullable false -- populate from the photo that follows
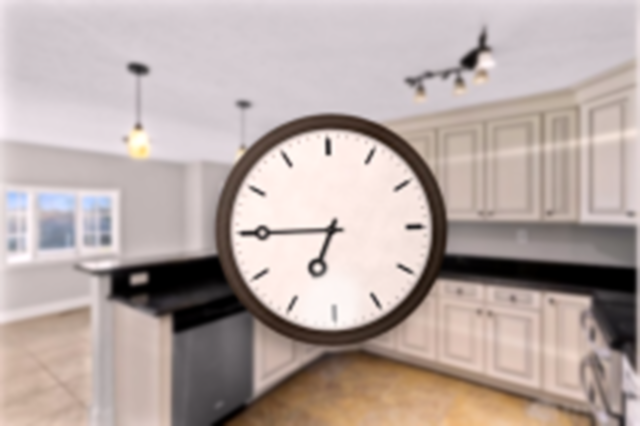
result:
6.45
